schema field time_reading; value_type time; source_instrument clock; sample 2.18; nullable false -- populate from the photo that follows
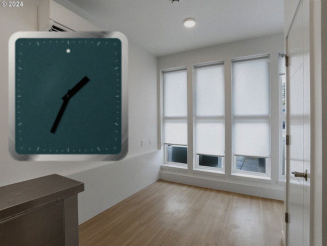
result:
1.34
